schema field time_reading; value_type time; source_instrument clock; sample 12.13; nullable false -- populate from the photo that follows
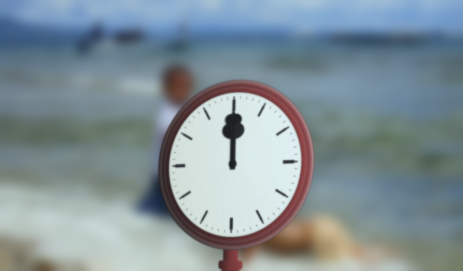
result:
12.00
